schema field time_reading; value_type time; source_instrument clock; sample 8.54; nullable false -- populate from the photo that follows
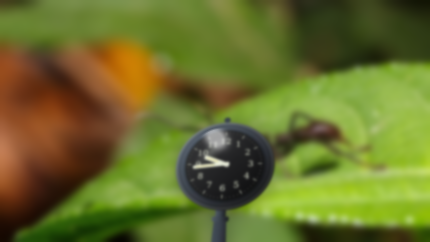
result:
9.44
